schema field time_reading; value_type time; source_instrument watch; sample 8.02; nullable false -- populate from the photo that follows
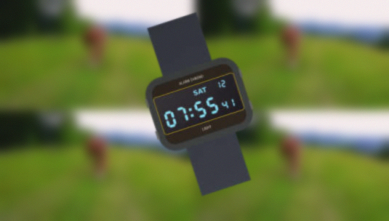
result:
7.55
